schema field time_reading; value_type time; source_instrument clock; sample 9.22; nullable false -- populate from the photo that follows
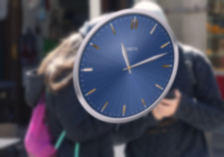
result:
11.12
